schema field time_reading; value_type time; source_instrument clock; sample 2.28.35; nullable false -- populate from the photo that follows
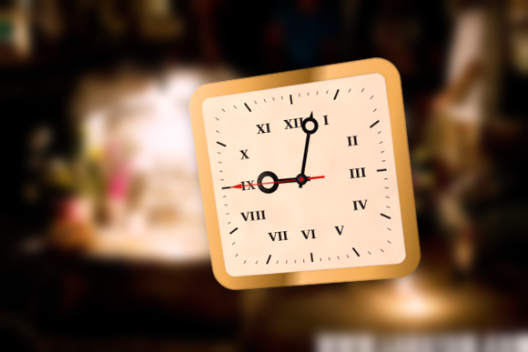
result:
9.02.45
